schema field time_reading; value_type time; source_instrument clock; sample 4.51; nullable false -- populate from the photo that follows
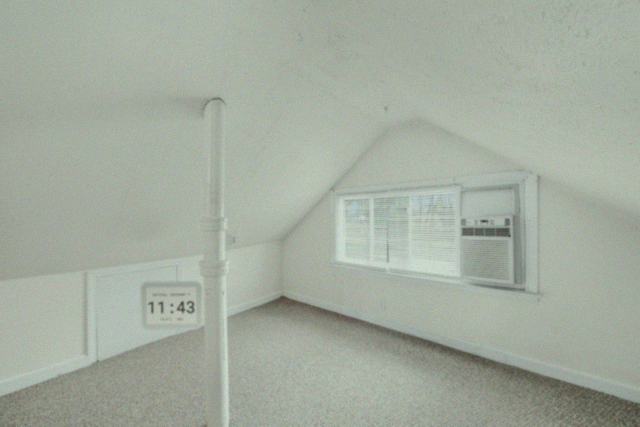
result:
11.43
